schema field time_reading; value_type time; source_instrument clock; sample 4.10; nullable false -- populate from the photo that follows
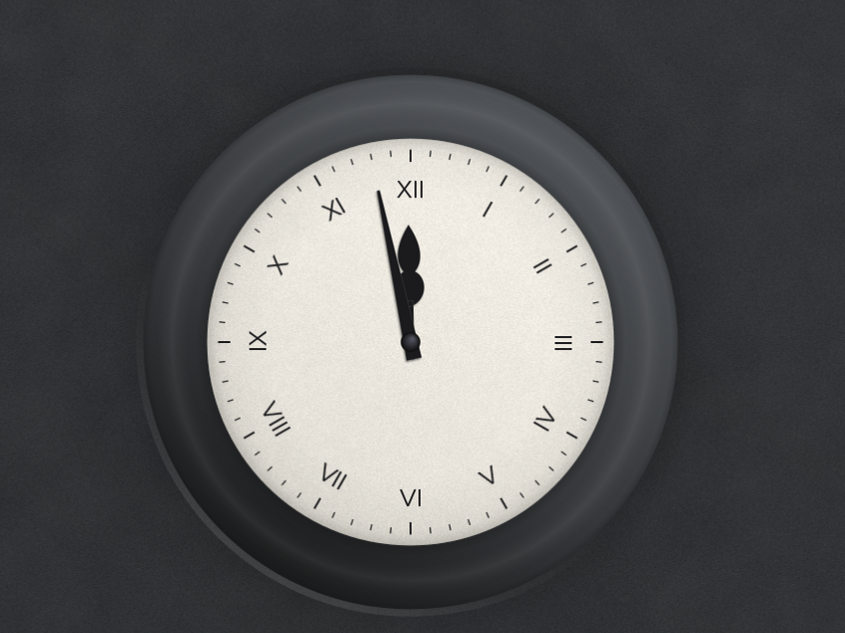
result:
11.58
